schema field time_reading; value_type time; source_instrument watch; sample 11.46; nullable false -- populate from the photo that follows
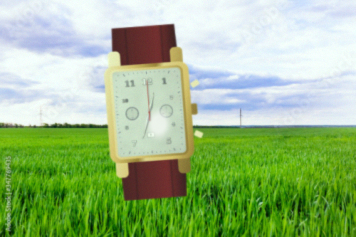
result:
12.33
